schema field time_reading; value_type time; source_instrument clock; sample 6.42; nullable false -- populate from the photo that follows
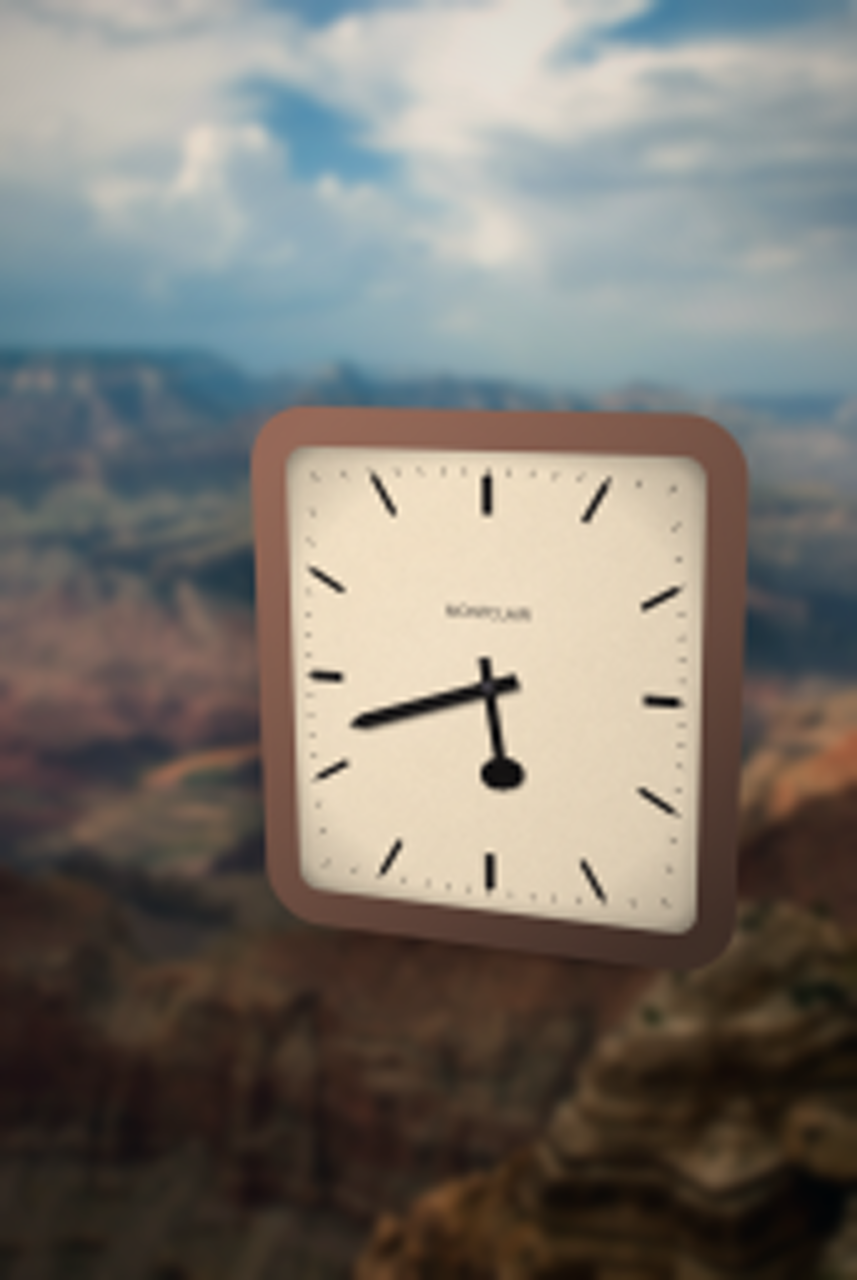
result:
5.42
